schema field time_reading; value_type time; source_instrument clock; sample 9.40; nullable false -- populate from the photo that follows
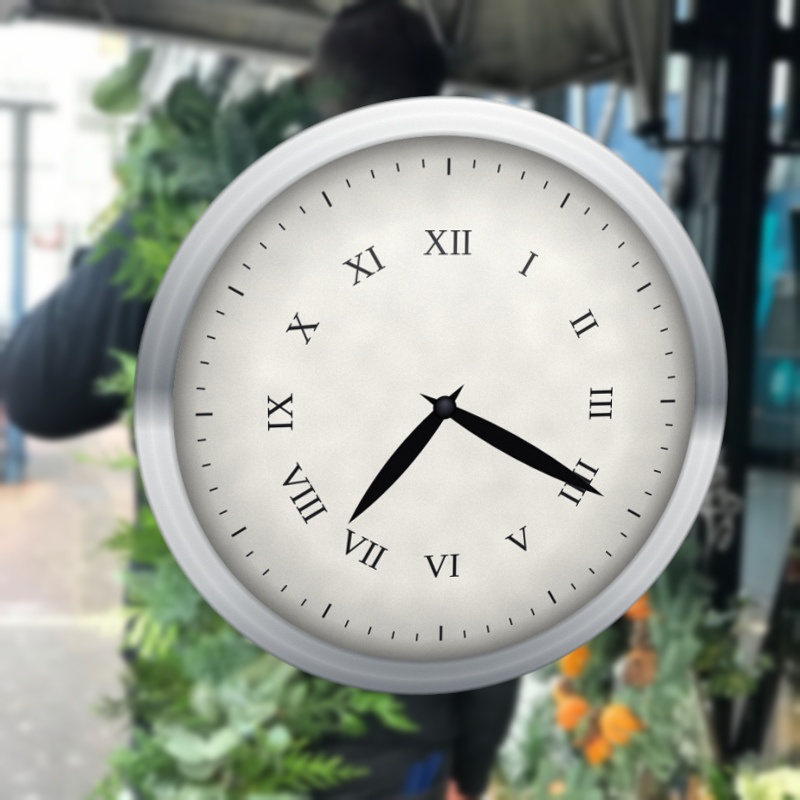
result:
7.20
